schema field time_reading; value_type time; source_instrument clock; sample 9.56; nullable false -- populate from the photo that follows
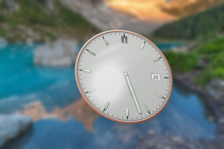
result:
5.27
